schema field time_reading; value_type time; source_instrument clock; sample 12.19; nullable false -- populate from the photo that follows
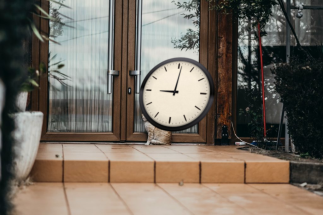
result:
9.01
